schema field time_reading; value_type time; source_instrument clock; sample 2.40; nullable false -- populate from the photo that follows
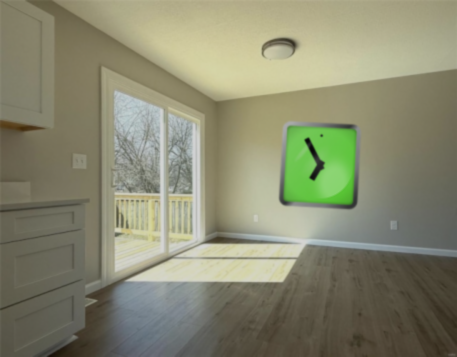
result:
6.55
